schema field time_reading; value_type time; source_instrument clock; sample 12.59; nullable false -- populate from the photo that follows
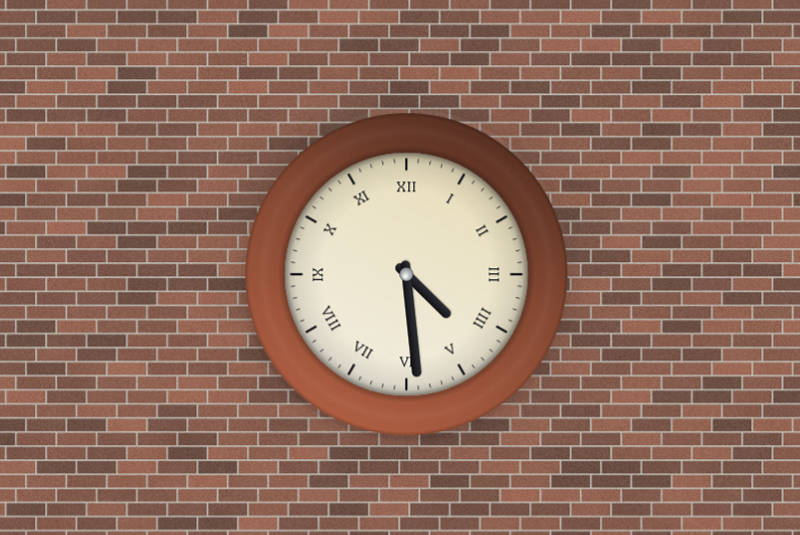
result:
4.29
